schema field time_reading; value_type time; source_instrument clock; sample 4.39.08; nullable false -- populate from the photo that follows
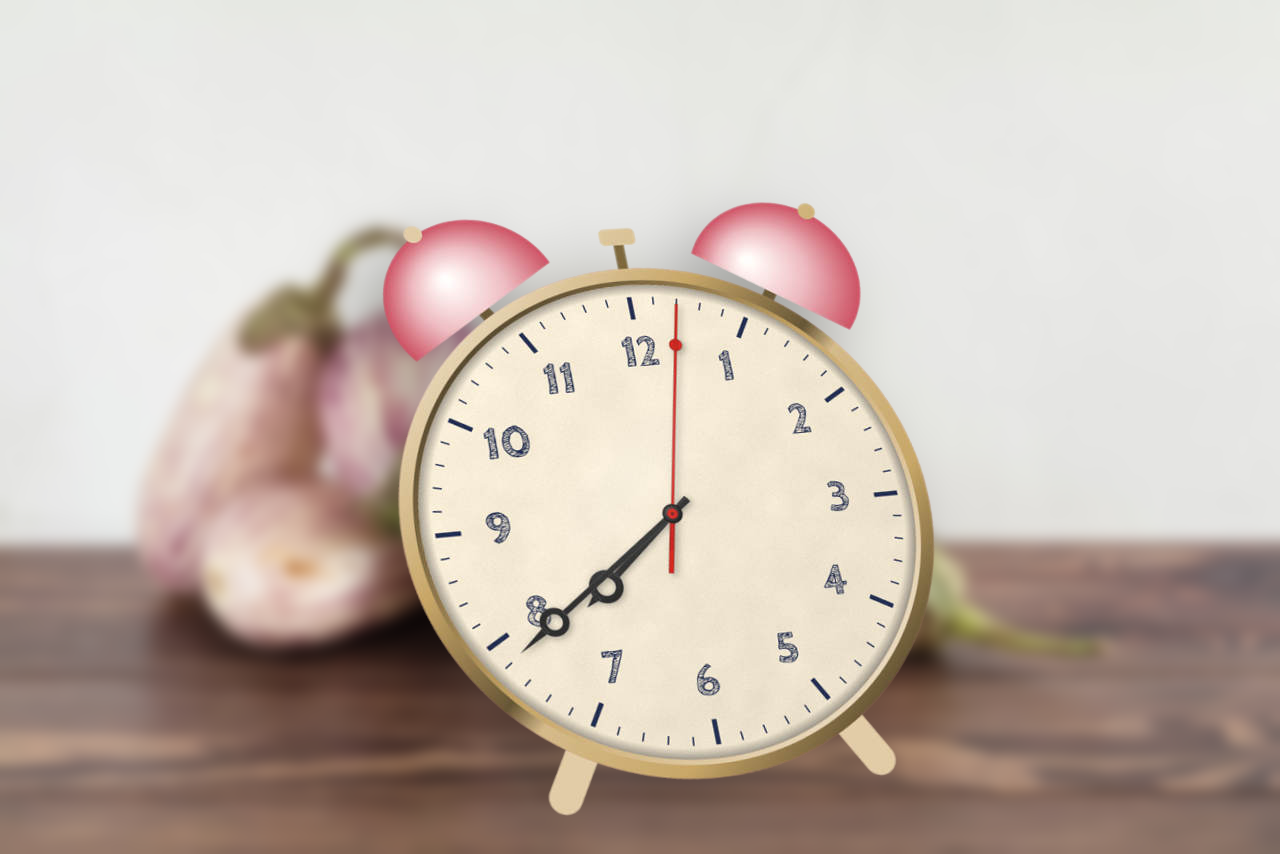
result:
7.39.02
